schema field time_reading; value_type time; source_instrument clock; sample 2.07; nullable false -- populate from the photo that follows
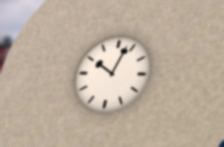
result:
10.03
